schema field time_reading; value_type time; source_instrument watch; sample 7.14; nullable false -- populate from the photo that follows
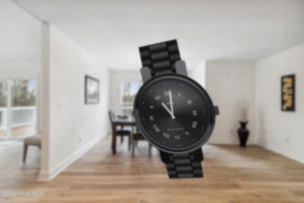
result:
11.01
